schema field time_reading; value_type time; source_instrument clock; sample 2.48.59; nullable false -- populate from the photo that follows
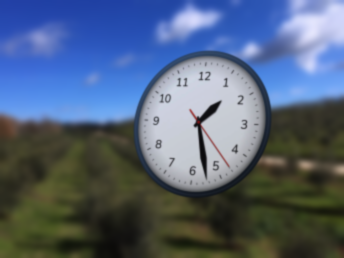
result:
1.27.23
